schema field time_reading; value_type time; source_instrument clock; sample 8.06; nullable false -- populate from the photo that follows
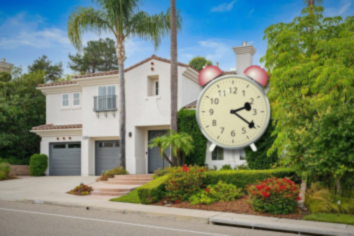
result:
2.21
